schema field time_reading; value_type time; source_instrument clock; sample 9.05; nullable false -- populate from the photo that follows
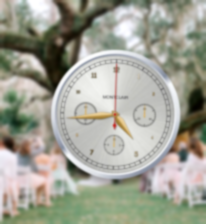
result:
4.44
